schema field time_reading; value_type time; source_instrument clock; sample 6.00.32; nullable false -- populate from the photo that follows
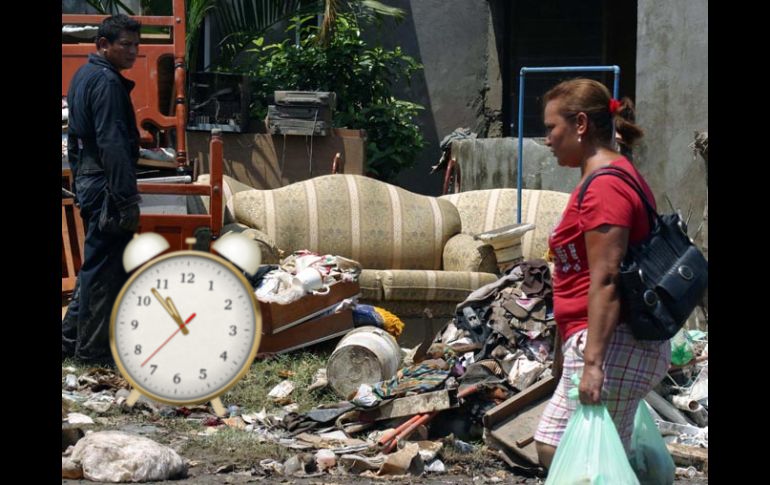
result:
10.52.37
